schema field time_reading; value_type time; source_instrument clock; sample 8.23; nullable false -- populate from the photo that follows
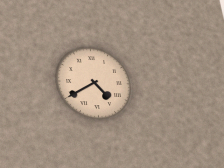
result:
4.40
